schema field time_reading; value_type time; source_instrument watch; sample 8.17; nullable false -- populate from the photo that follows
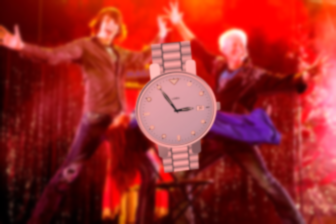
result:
2.55
